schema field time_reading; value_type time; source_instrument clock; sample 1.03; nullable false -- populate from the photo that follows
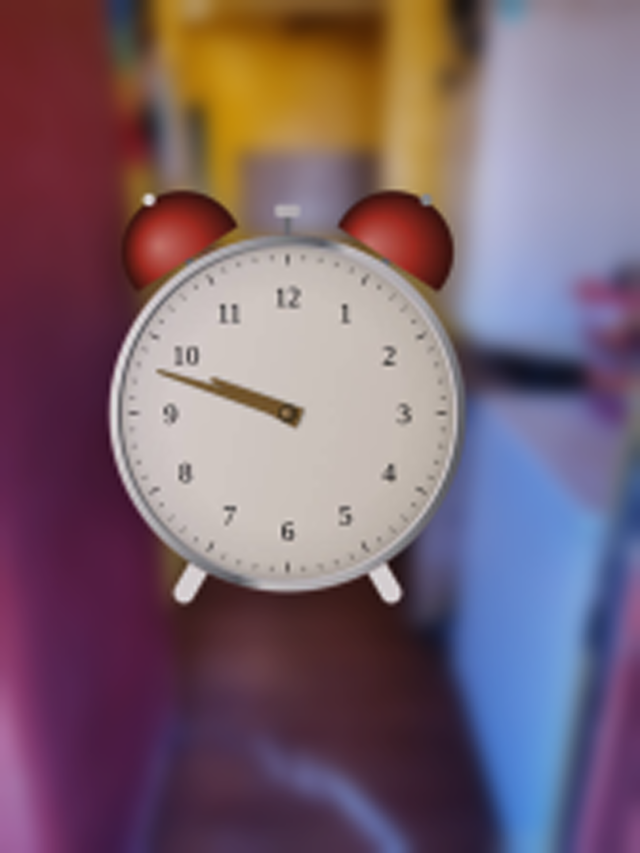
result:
9.48
